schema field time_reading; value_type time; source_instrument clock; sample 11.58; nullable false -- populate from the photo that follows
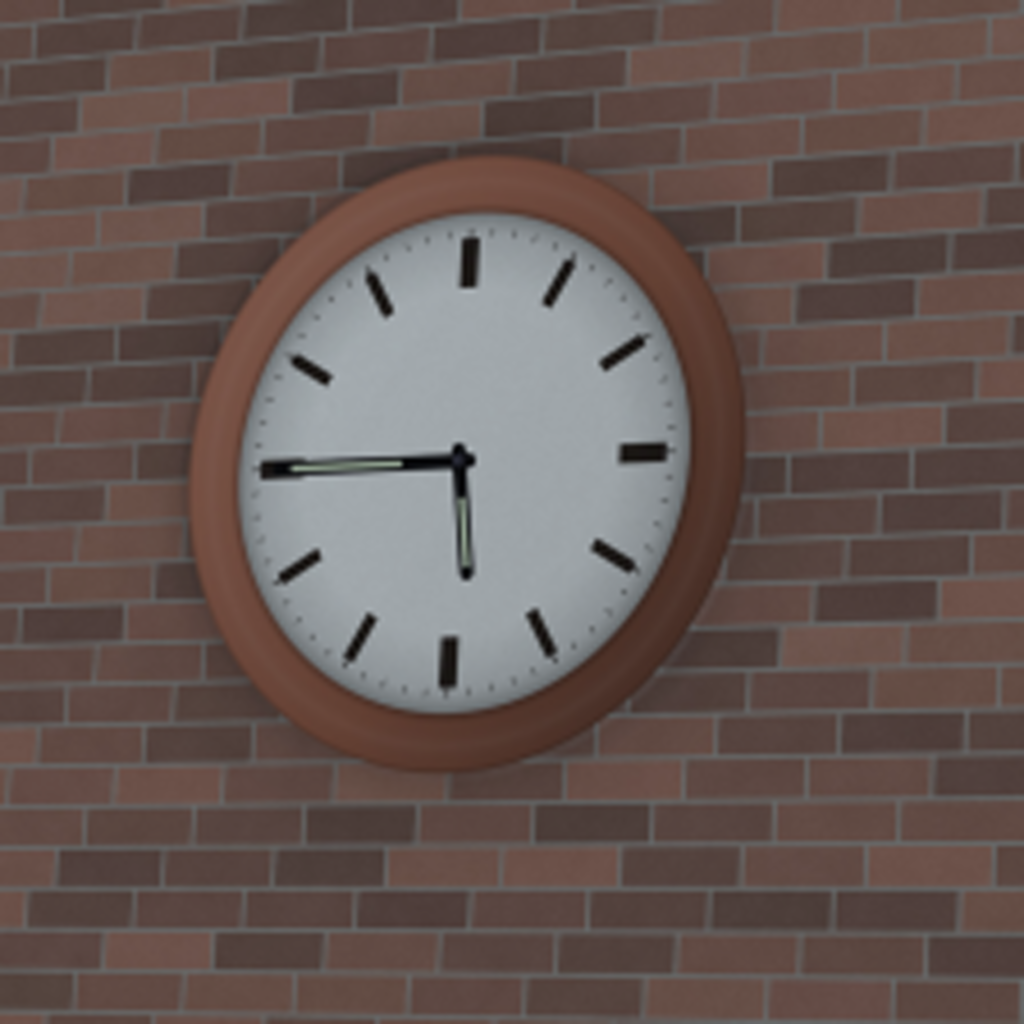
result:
5.45
